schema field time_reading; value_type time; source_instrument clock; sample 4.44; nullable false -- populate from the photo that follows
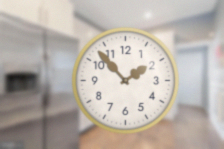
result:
1.53
